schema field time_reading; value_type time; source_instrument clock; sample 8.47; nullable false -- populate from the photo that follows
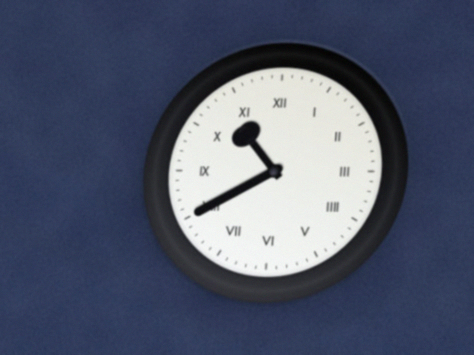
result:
10.40
